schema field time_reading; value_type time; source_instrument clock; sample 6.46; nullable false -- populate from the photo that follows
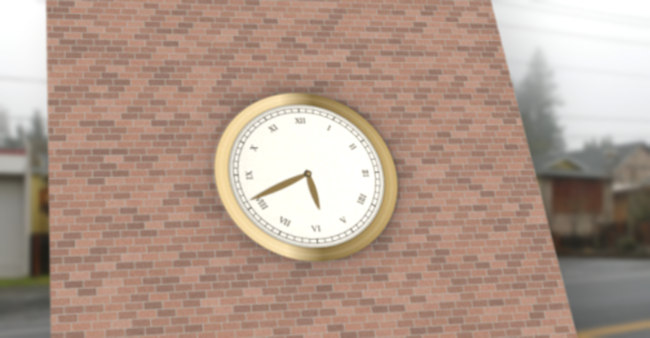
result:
5.41
